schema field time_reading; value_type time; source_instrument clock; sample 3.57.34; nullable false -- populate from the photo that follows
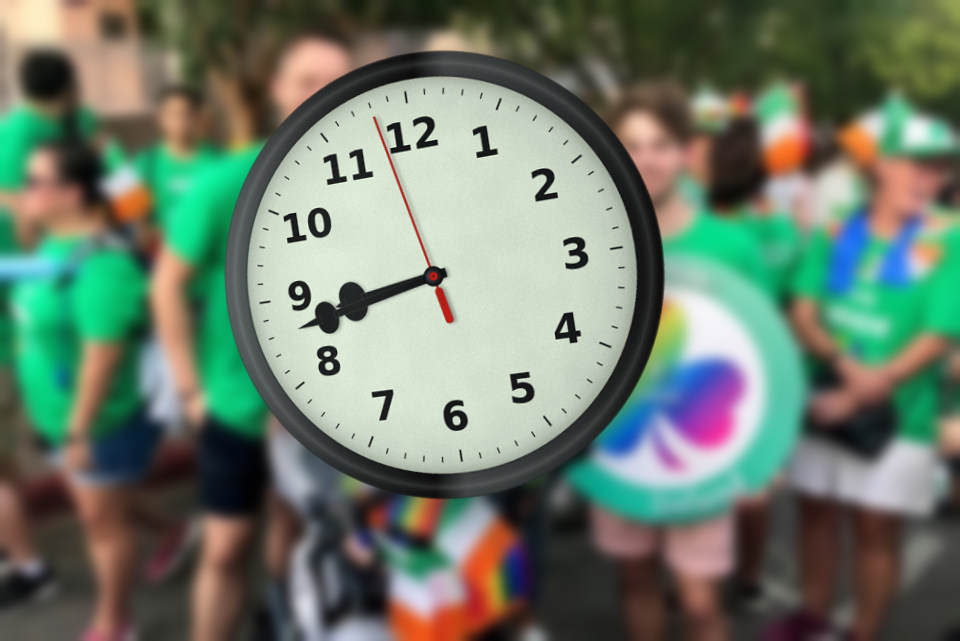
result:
8.42.58
